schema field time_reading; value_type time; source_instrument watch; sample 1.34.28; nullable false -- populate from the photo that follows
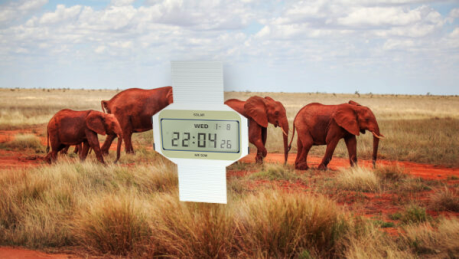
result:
22.04.26
